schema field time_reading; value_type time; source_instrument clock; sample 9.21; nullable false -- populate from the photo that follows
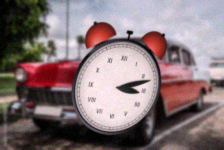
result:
3.12
